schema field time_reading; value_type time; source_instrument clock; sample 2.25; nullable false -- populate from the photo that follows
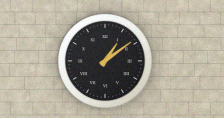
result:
1.09
